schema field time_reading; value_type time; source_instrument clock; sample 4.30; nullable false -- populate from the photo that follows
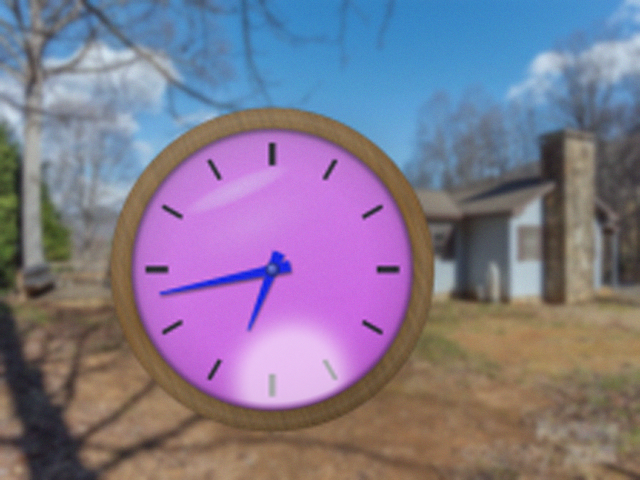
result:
6.43
